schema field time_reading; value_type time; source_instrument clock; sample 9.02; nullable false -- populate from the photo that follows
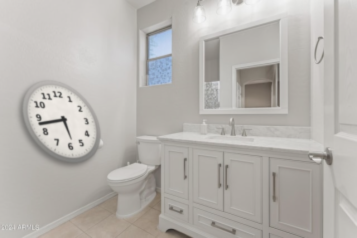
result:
5.43
